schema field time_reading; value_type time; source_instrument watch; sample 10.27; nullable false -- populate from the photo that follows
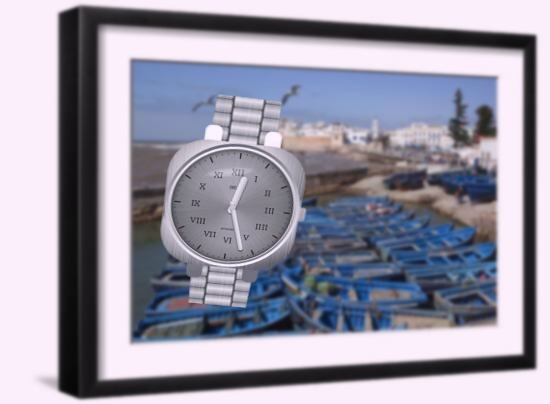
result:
12.27
